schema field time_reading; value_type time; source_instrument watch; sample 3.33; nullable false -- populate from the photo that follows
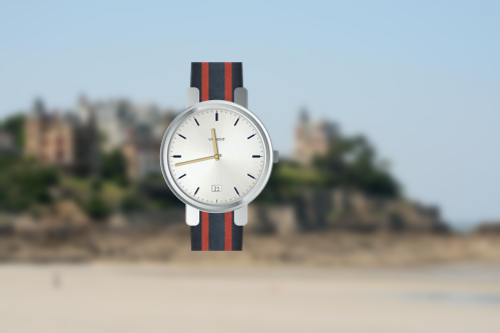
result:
11.43
